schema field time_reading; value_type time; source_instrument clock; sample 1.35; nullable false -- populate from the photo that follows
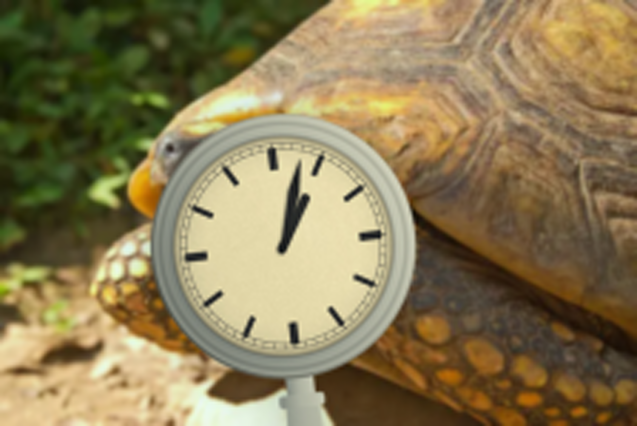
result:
1.03
